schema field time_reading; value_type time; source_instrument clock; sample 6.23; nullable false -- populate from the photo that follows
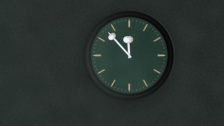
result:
11.53
